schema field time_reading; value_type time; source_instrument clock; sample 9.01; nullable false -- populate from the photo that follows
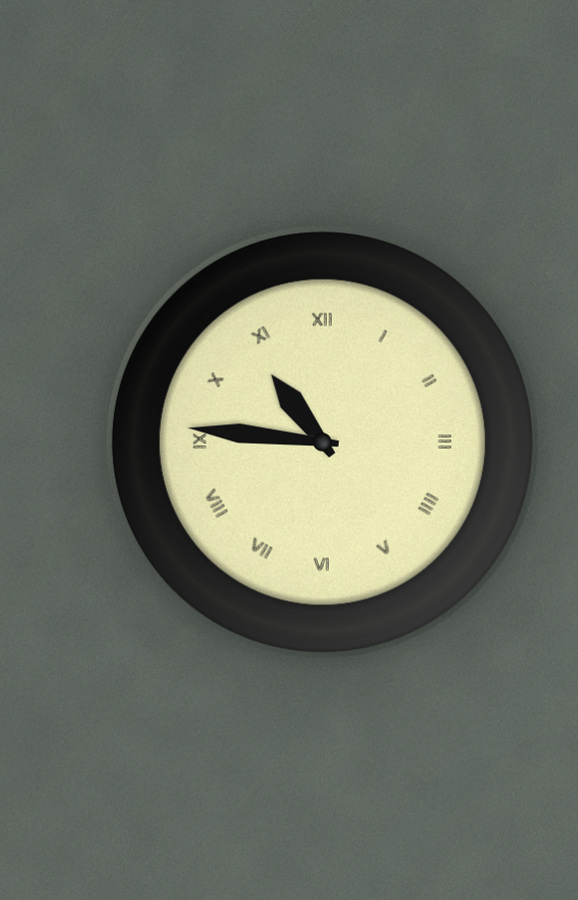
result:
10.46
